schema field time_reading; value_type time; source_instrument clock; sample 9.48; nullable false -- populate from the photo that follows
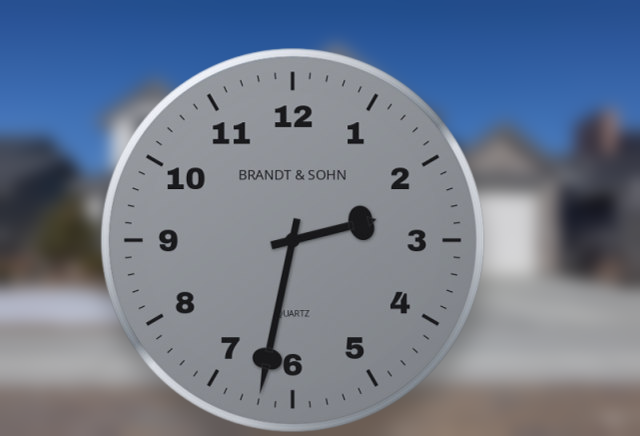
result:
2.32
